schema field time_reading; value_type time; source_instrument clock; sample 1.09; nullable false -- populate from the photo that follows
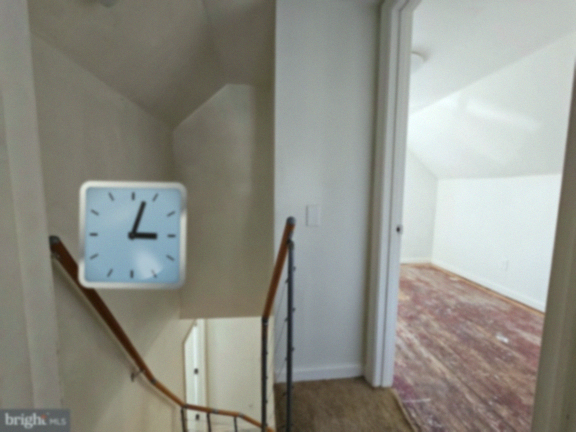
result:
3.03
